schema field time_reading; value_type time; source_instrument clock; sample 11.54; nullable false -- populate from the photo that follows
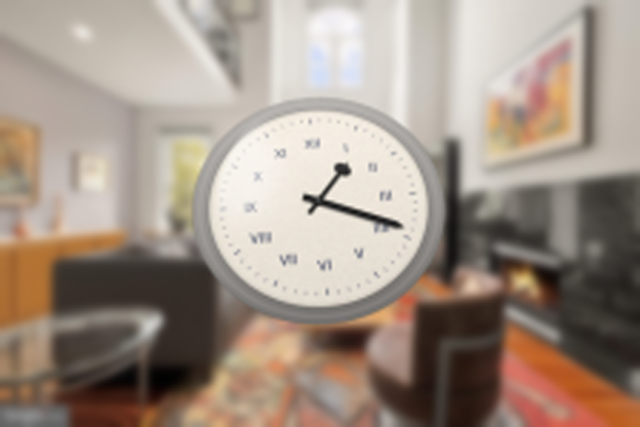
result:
1.19
